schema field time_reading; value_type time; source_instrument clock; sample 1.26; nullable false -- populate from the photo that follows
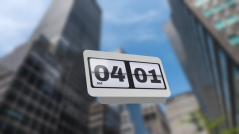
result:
4.01
